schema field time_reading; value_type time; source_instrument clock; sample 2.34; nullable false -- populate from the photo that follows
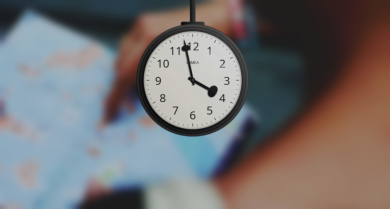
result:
3.58
